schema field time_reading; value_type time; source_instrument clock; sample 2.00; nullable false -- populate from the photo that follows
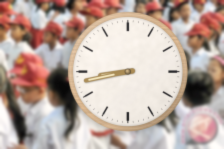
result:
8.43
